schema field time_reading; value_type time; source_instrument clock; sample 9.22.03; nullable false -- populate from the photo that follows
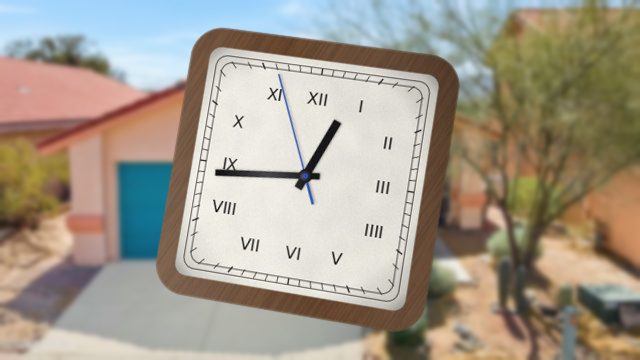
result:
12.43.56
